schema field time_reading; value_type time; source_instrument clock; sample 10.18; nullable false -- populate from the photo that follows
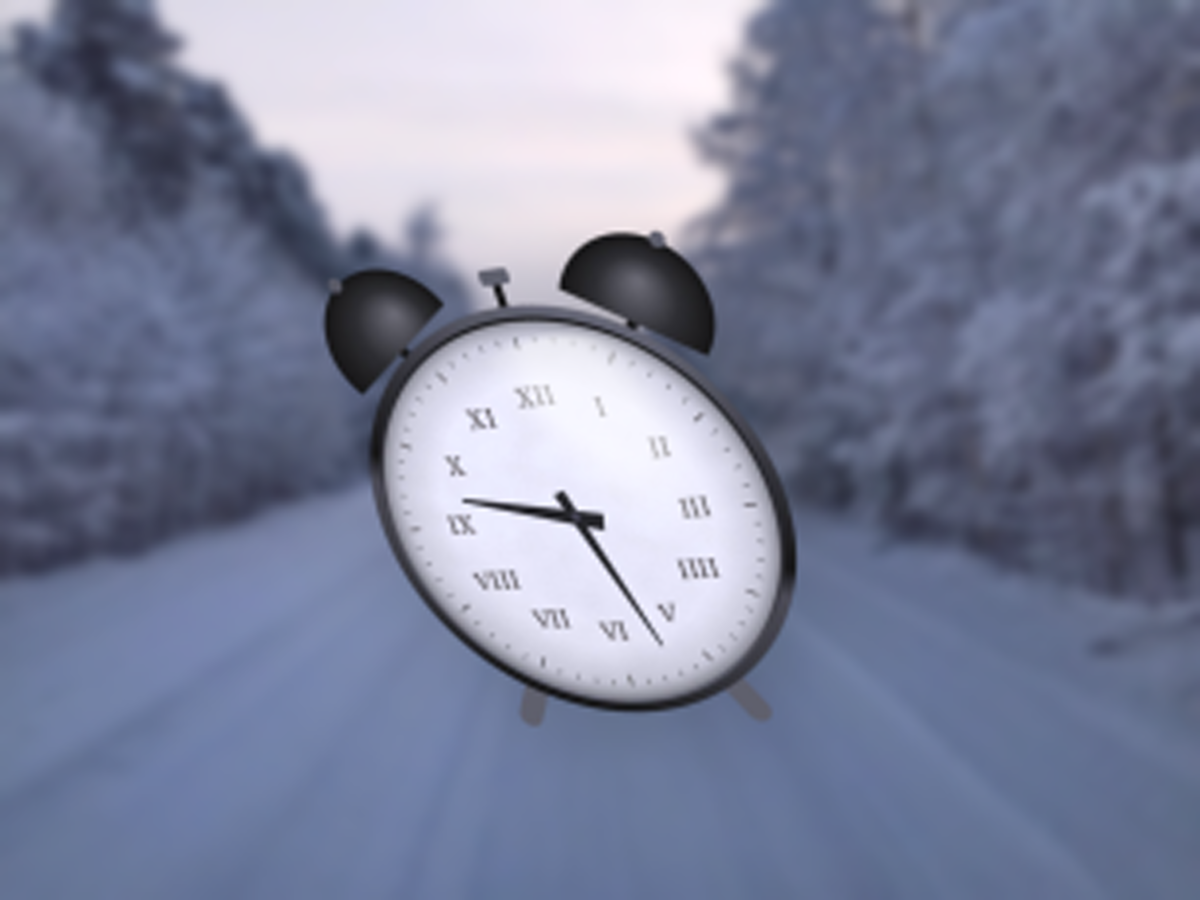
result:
9.27
